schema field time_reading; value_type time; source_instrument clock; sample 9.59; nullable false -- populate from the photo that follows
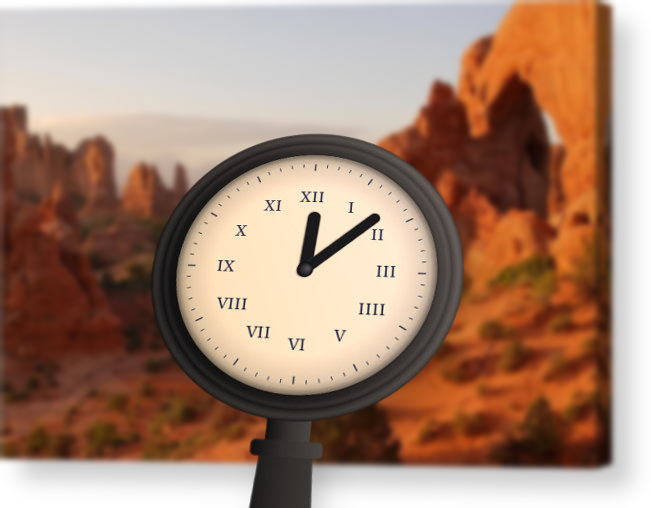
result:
12.08
